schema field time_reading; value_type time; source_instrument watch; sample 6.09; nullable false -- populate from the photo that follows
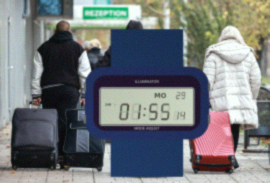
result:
1.55
